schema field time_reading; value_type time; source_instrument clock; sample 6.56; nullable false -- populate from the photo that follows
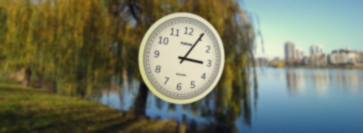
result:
3.05
